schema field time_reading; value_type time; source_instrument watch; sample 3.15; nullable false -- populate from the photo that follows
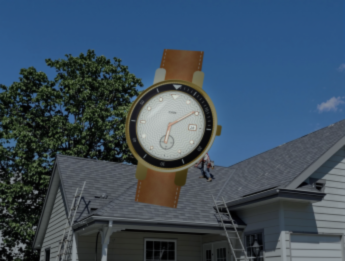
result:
6.09
